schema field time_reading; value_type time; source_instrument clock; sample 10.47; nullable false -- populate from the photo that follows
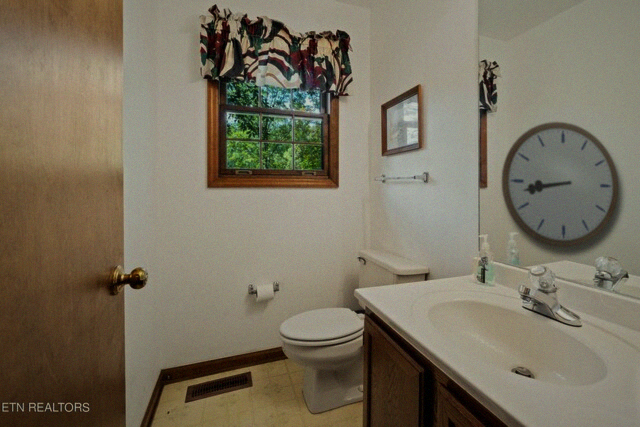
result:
8.43
